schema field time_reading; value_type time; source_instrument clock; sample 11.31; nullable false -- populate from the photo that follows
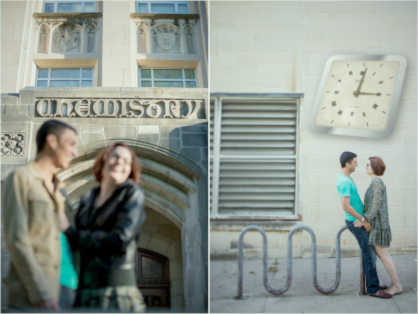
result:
3.01
